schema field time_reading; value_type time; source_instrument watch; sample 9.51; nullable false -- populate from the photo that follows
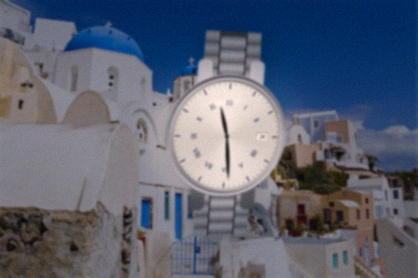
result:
11.29
